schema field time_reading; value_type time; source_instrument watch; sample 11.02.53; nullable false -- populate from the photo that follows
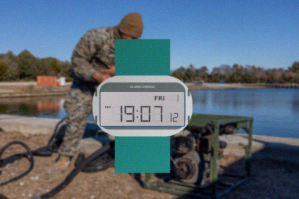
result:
19.07.12
